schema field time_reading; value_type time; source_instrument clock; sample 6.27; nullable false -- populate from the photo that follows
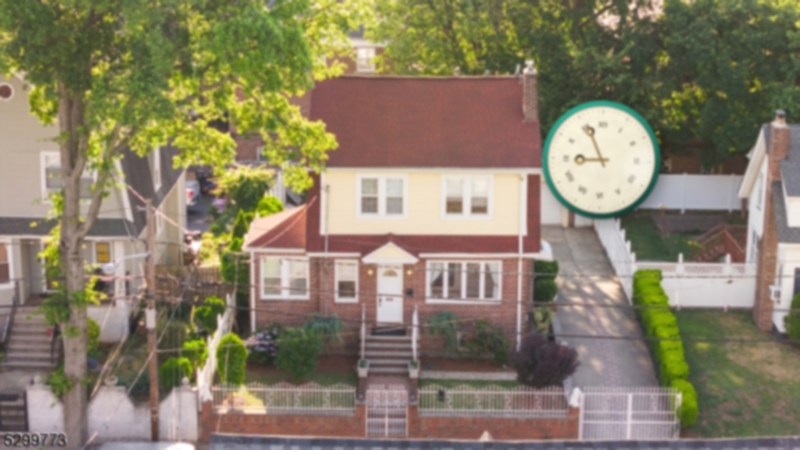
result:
8.56
